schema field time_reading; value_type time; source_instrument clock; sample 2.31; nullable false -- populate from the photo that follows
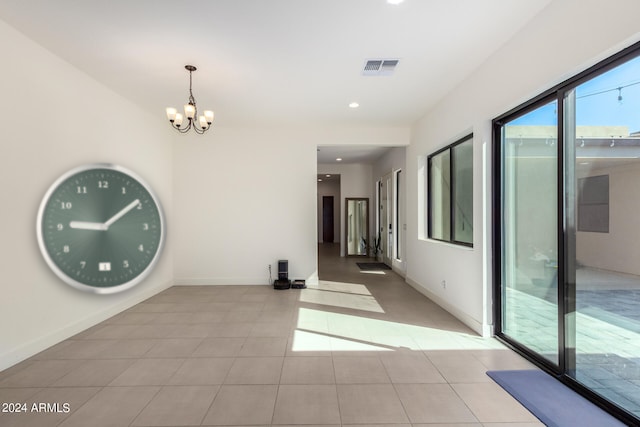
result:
9.09
